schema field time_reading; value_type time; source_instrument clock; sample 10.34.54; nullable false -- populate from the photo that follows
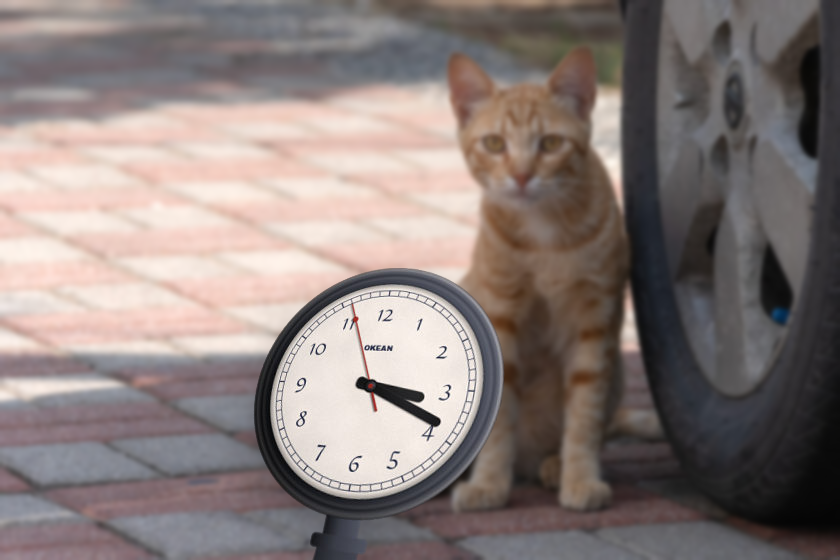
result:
3.18.56
